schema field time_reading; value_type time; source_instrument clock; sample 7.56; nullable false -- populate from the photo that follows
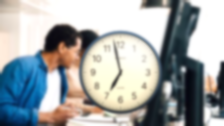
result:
6.58
